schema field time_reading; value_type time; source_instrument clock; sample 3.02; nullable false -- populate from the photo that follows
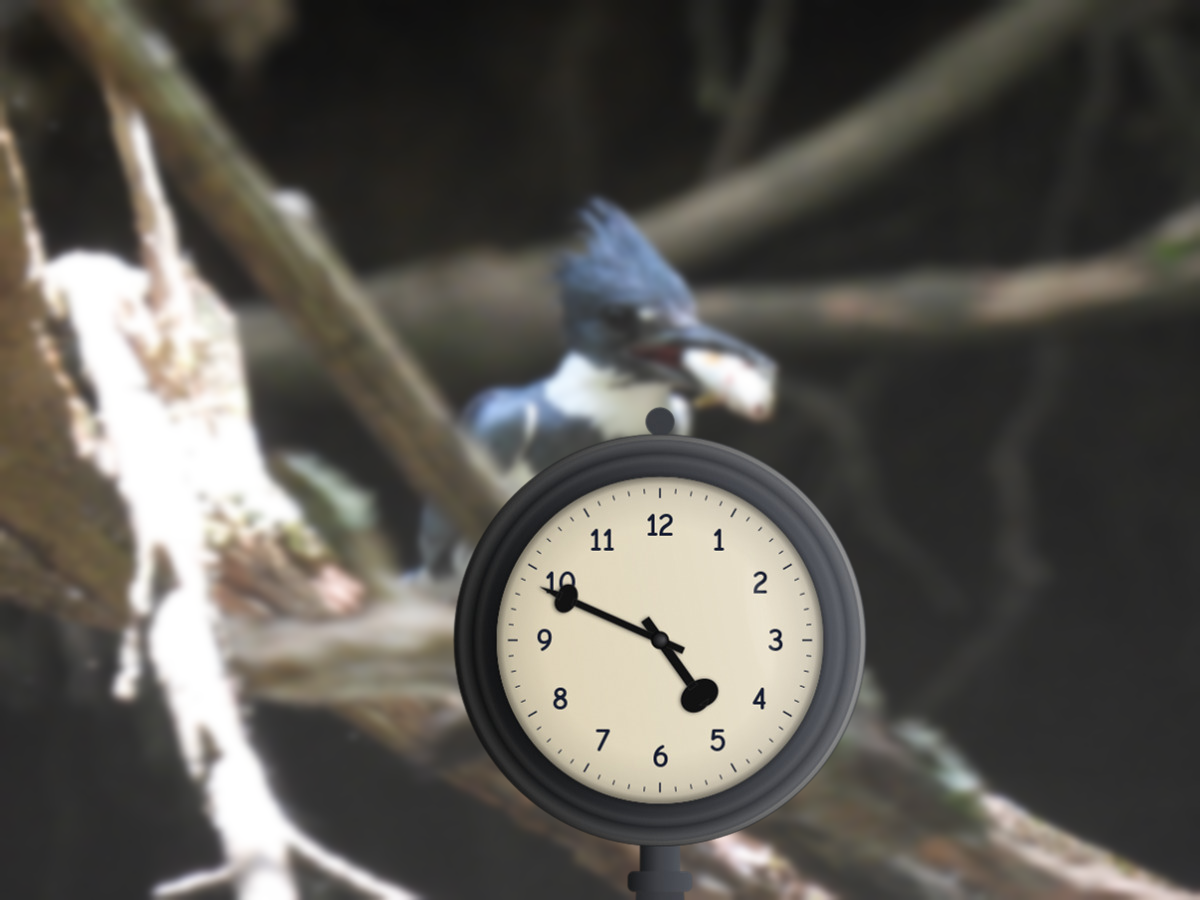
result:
4.49
